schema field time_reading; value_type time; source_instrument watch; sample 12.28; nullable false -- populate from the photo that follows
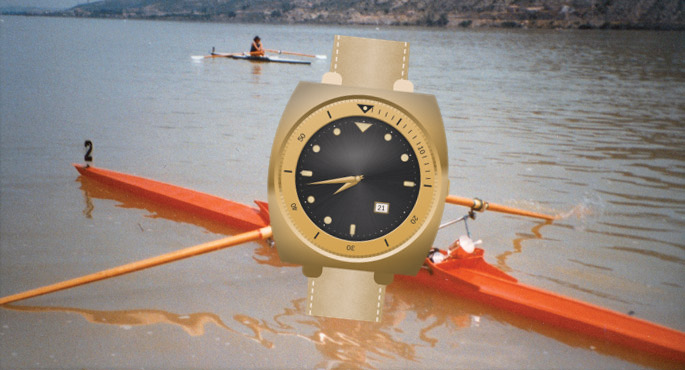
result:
7.43
